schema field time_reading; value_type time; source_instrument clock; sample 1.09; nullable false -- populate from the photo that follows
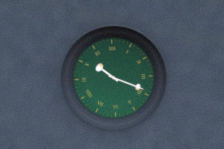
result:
10.19
